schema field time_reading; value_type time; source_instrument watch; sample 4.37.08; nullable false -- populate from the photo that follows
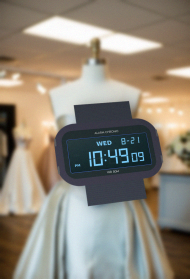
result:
10.49.09
